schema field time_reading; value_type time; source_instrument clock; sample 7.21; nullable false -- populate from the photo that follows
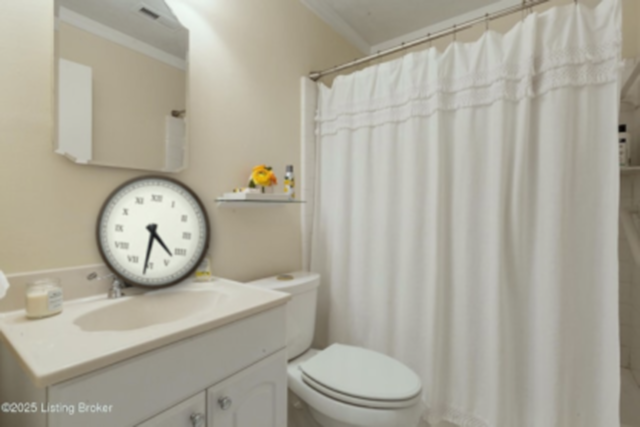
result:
4.31
